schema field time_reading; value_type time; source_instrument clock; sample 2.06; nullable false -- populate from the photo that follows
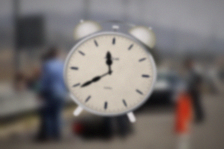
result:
11.39
